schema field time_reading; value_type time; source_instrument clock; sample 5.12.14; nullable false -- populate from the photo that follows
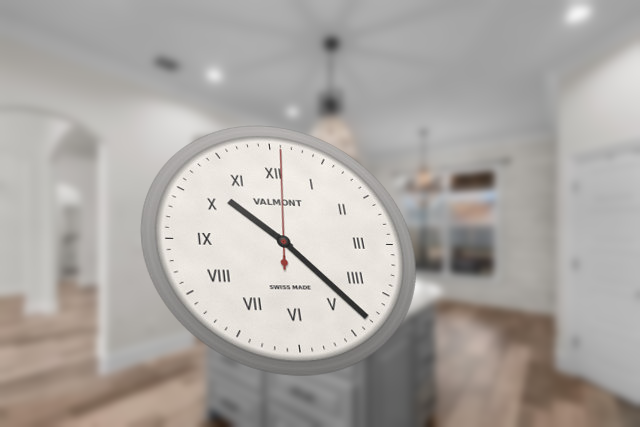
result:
10.23.01
